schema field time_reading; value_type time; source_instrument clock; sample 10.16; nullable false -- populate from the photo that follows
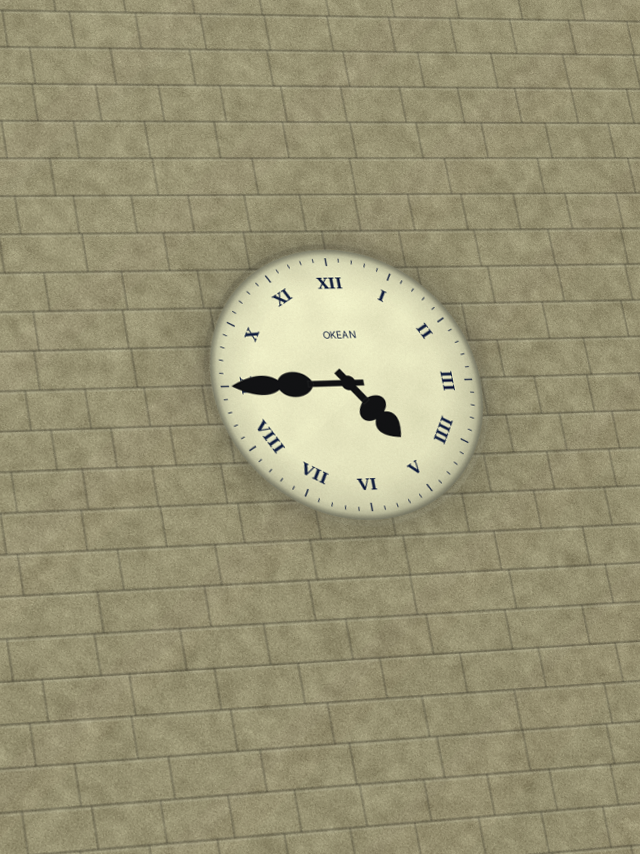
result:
4.45
